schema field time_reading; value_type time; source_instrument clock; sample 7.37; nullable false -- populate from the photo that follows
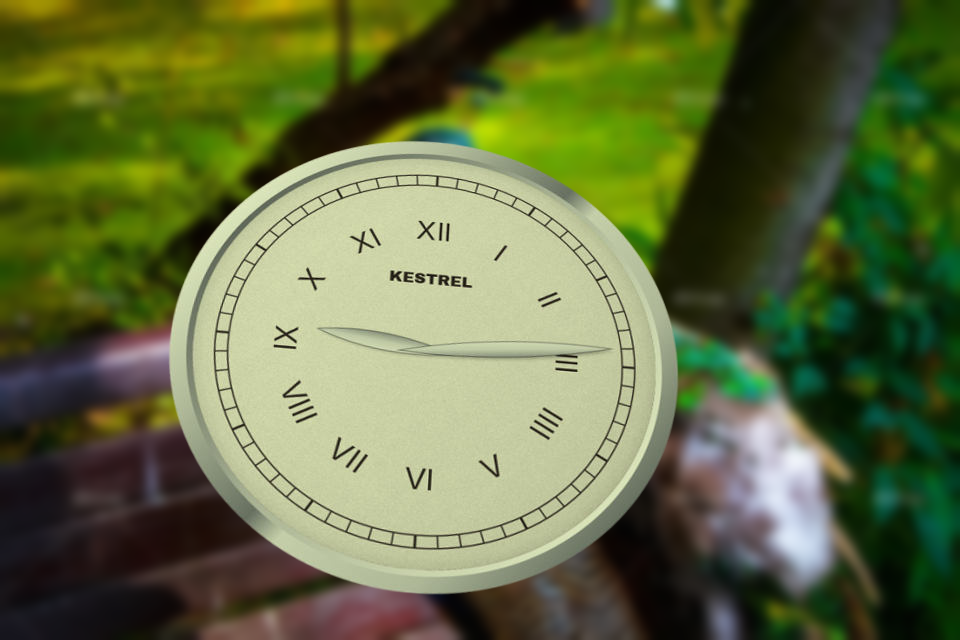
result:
9.14
